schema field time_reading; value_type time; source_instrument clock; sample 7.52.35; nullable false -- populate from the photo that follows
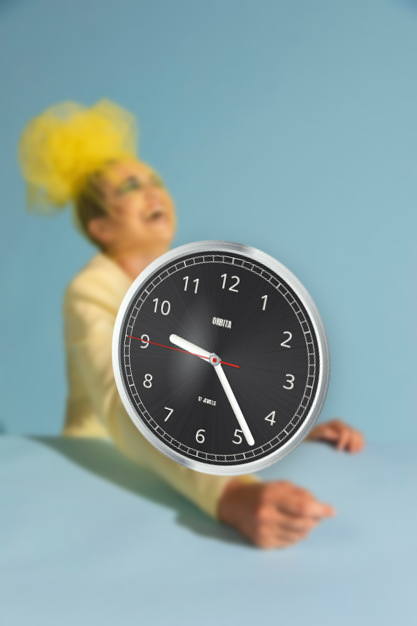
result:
9.23.45
